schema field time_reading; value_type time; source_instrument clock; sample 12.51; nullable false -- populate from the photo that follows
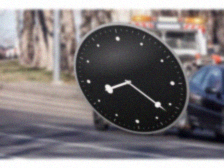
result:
8.22
